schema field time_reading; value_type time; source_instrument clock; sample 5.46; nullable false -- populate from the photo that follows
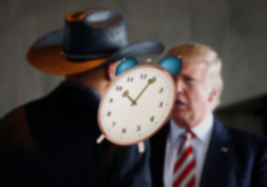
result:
10.04
